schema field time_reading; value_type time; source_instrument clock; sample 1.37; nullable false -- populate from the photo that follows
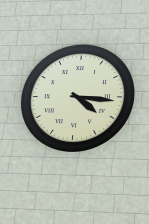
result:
4.16
